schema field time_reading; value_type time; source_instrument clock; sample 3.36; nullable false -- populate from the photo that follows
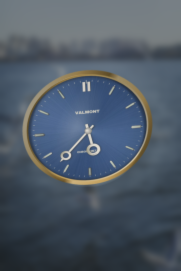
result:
5.37
